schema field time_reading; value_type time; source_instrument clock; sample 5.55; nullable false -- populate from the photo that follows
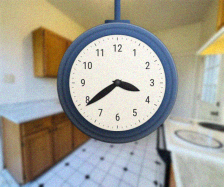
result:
3.39
